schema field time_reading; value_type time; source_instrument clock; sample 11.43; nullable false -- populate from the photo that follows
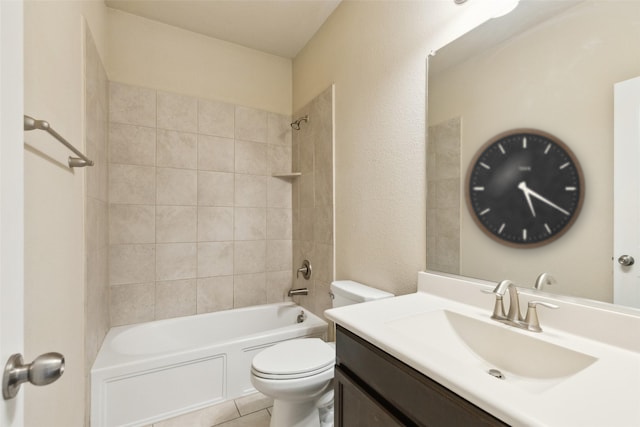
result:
5.20
